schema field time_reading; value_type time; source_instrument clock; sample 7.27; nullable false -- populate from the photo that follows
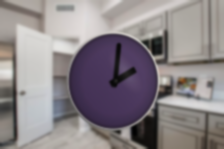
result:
2.01
